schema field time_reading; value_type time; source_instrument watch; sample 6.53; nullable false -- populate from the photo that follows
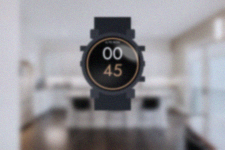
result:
0.45
